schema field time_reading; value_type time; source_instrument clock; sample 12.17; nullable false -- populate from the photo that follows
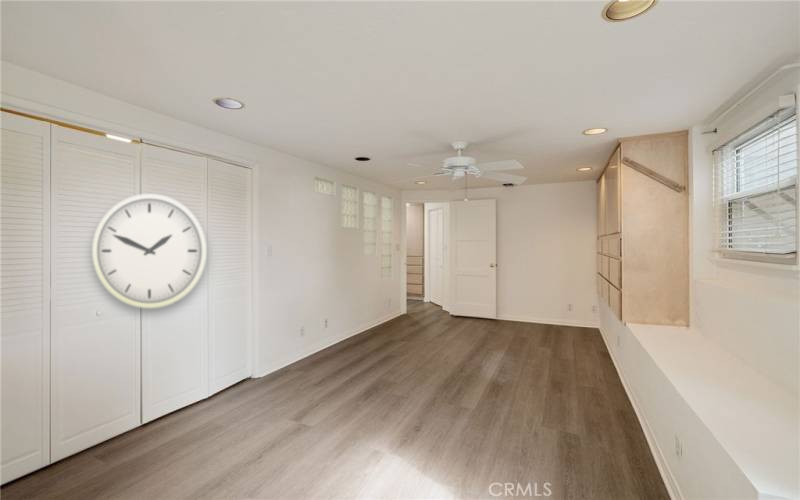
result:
1.49
